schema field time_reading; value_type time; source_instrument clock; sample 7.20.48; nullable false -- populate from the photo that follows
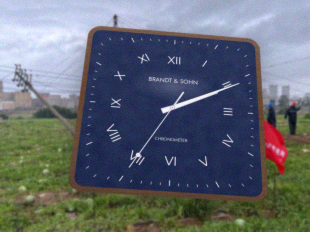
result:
2.10.35
